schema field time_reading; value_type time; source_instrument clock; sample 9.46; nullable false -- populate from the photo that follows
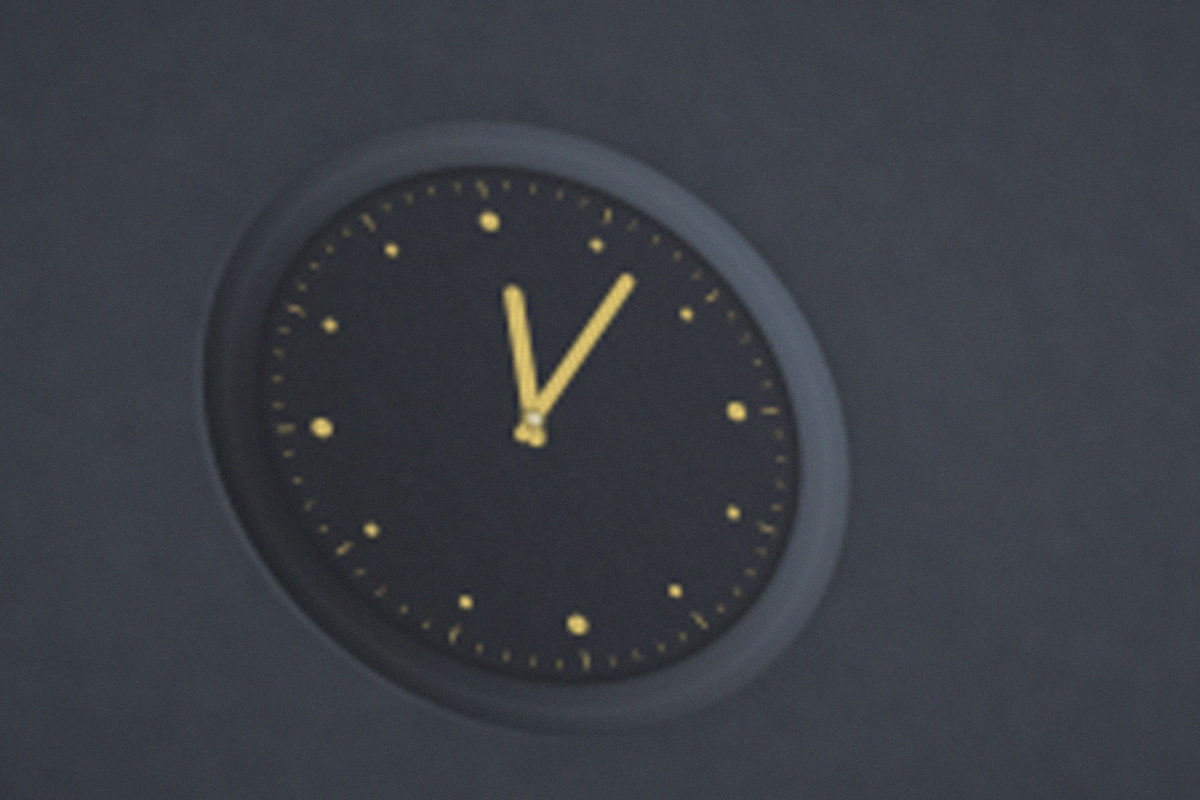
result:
12.07
